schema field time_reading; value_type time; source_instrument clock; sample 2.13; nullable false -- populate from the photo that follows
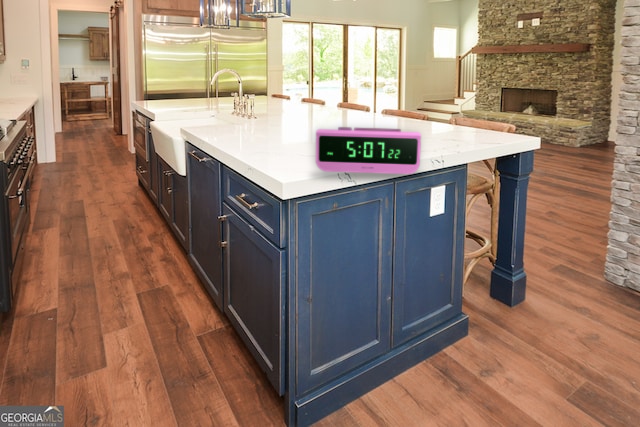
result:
5.07
